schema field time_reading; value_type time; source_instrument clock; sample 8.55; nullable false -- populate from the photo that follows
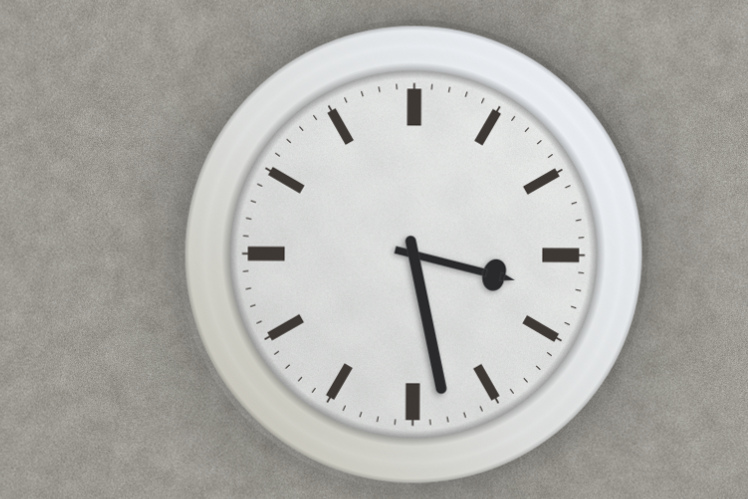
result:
3.28
